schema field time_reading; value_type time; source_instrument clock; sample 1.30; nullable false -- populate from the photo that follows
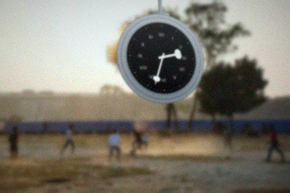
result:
2.33
